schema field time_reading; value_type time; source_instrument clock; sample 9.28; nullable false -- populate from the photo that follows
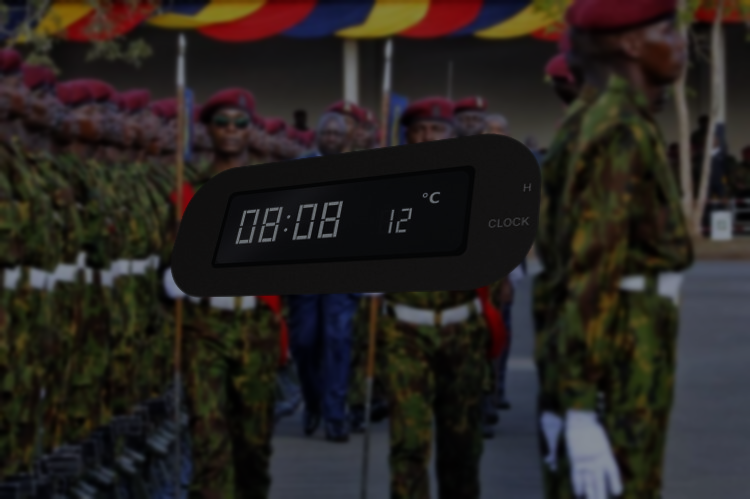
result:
8.08
